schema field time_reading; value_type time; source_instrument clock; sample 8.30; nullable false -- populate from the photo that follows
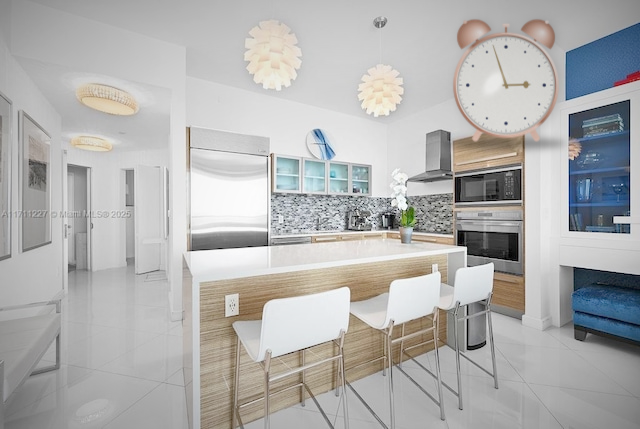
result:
2.57
